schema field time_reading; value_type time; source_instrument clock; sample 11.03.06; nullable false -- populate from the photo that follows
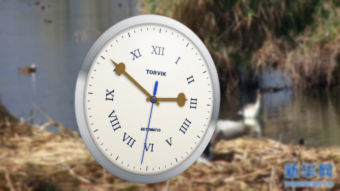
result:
2.50.31
